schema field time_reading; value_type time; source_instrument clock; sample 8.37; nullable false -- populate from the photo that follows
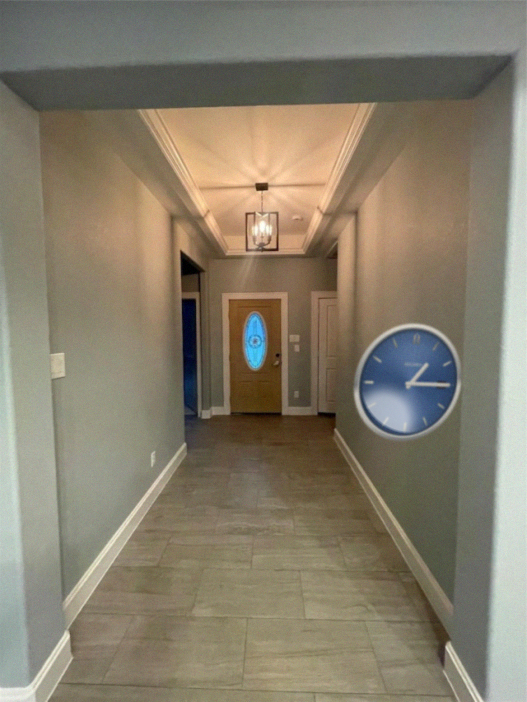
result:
1.15
